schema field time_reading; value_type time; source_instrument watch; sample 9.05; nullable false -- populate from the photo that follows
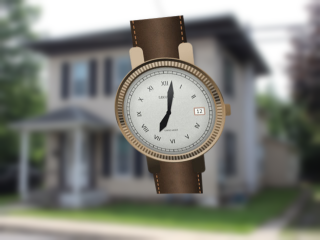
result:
7.02
